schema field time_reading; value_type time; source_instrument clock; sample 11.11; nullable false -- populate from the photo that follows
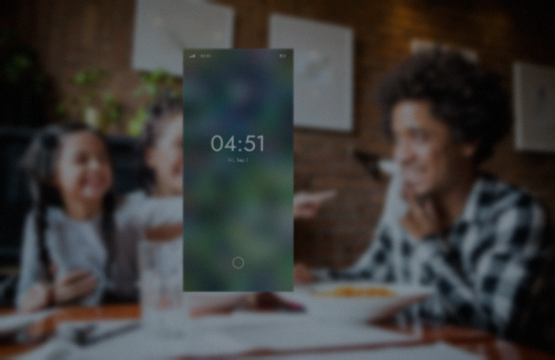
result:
4.51
